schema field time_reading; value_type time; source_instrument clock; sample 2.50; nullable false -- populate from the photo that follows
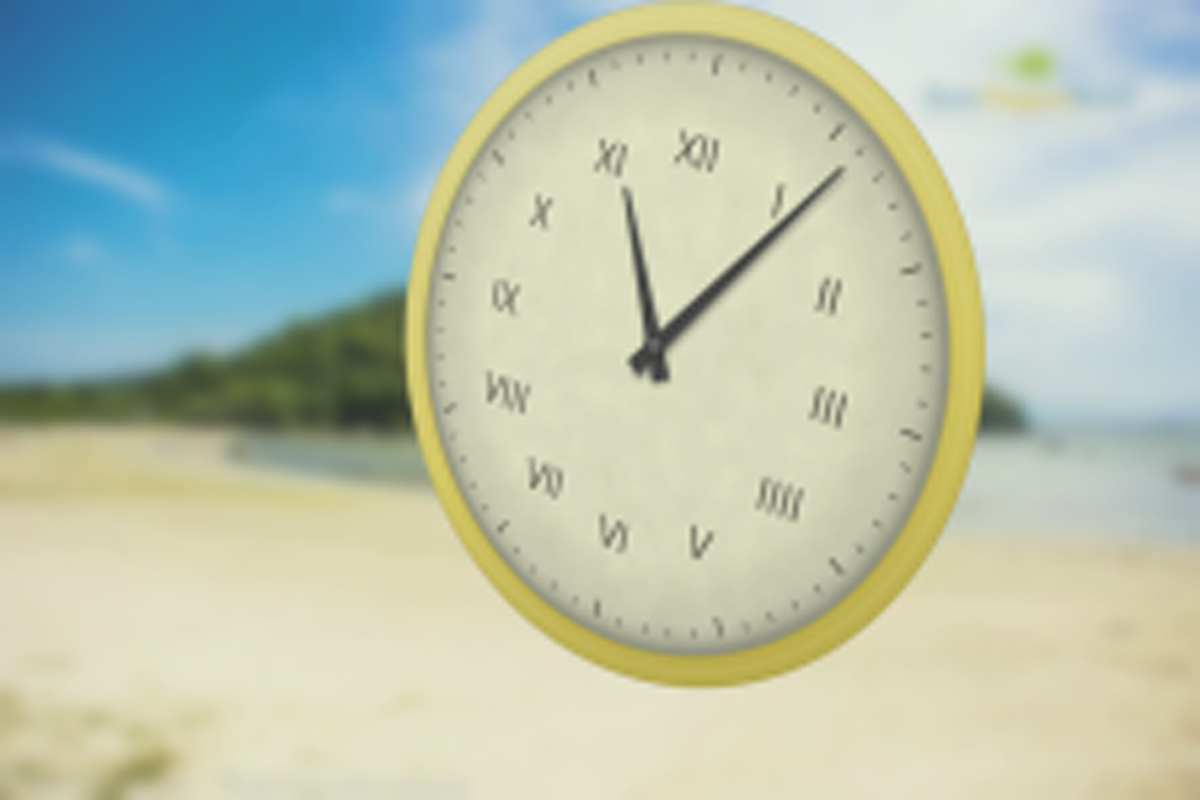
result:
11.06
